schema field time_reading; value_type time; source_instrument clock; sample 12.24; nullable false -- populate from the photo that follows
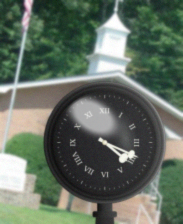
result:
4.19
